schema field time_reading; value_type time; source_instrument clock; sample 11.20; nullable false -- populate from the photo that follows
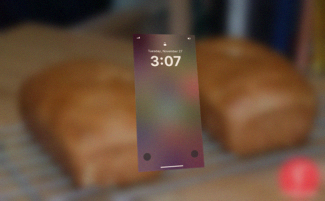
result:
3.07
